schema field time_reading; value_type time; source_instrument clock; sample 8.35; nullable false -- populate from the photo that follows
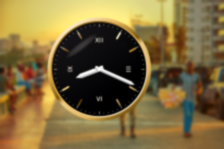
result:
8.19
